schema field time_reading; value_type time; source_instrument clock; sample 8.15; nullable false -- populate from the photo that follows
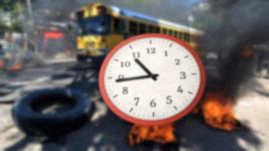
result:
10.44
